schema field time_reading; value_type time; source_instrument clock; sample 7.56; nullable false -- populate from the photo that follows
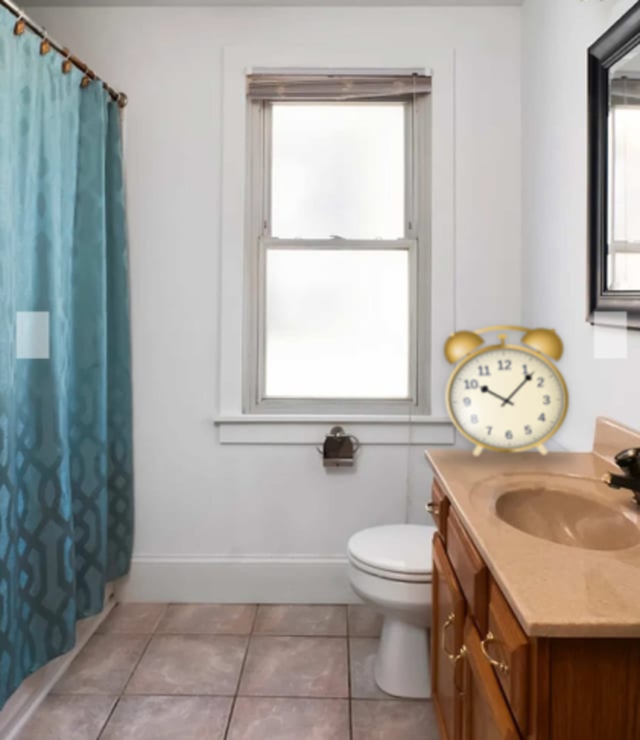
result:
10.07
